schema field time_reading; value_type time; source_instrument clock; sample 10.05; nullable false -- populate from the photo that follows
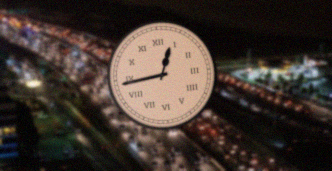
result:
12.44
